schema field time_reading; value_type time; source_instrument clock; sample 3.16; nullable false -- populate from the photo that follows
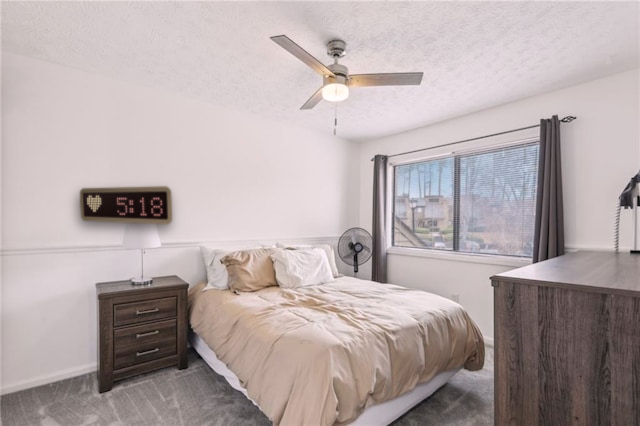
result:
5.18
